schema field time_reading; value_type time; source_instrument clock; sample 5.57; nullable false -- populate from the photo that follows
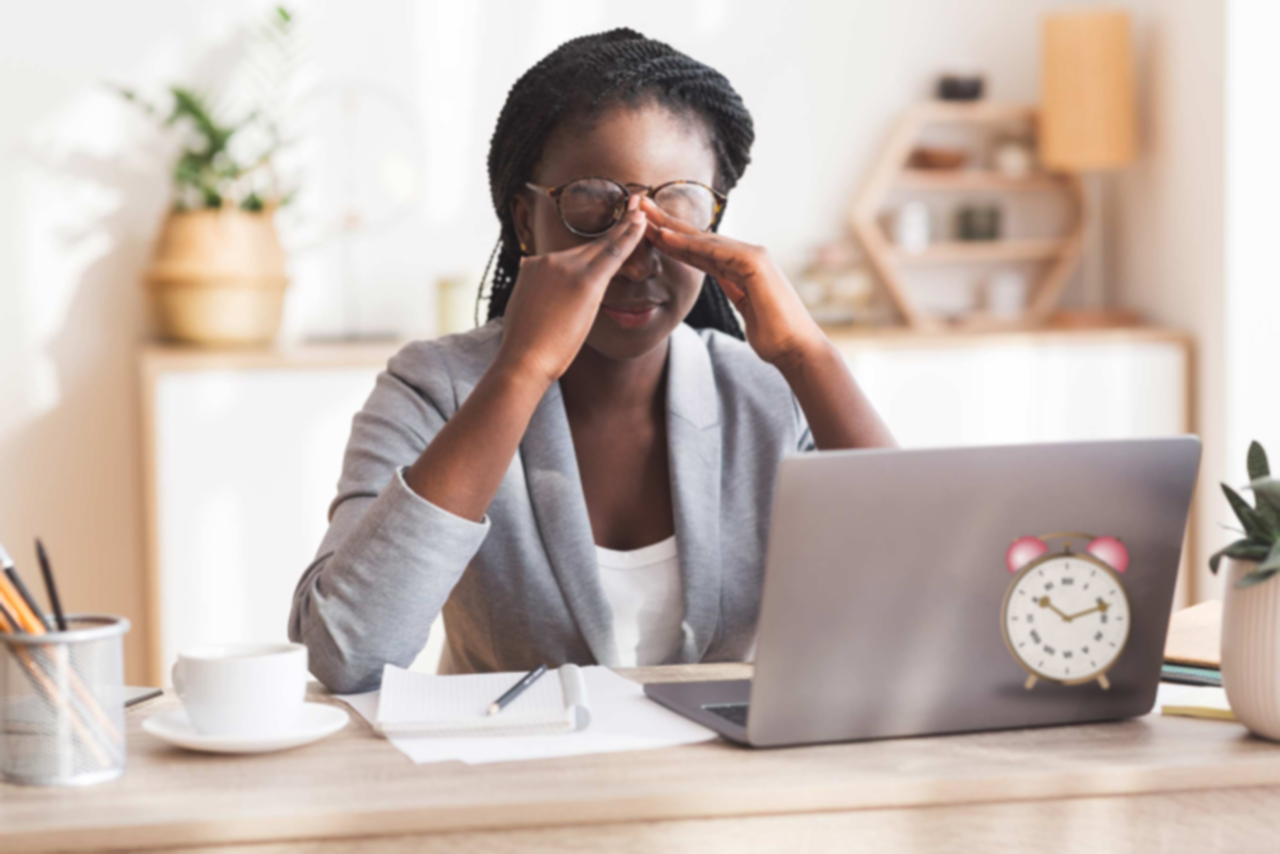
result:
10.12
